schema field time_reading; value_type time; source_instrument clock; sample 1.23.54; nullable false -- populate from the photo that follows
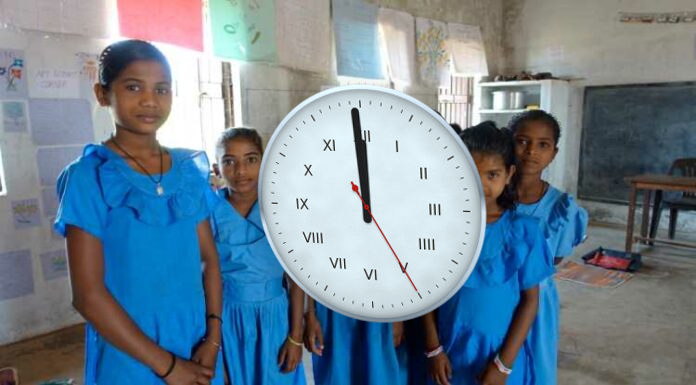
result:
11.59.25
